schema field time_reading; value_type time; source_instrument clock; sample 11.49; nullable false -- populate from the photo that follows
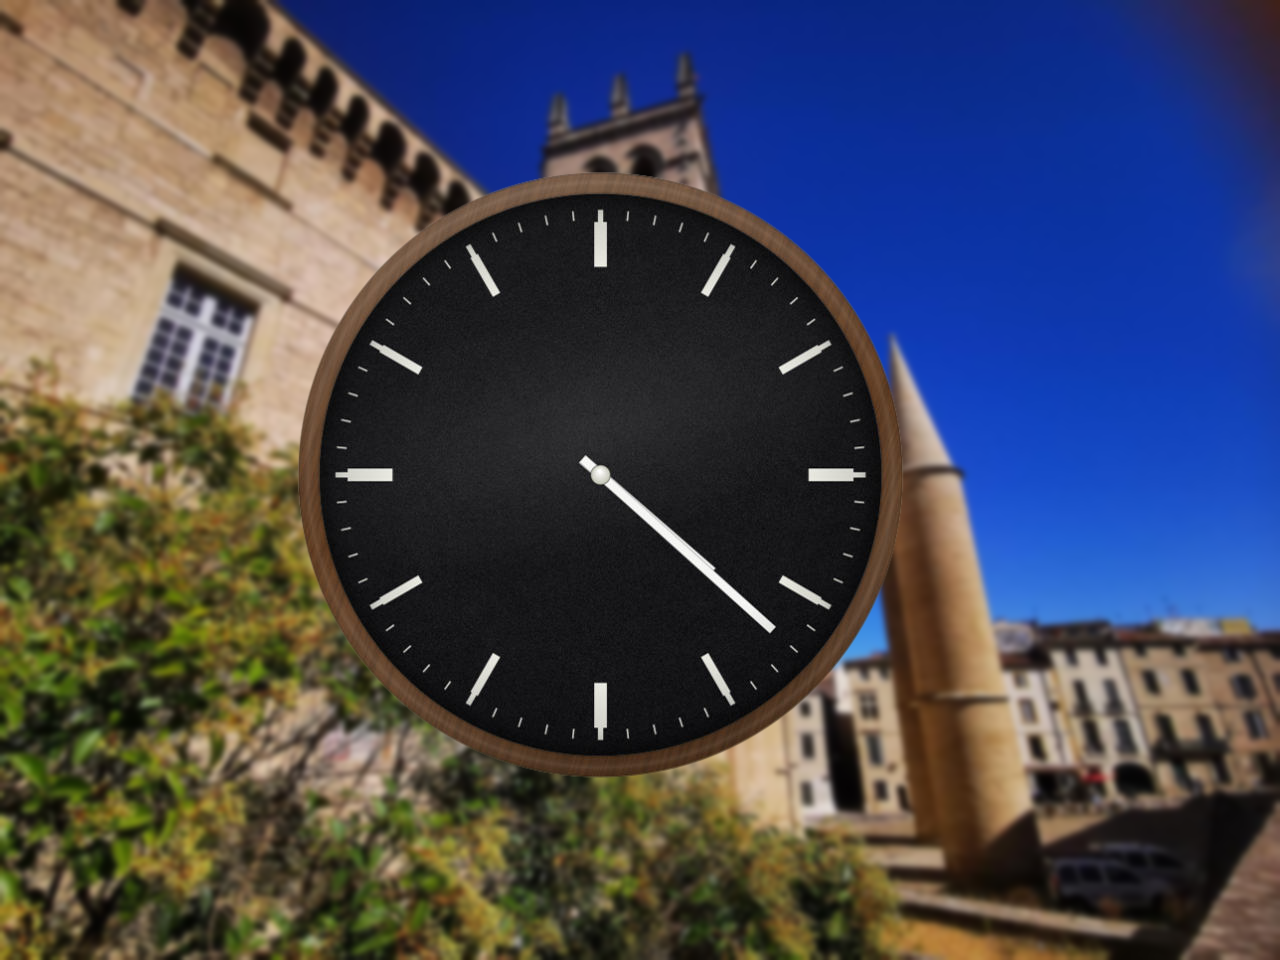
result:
4.22
